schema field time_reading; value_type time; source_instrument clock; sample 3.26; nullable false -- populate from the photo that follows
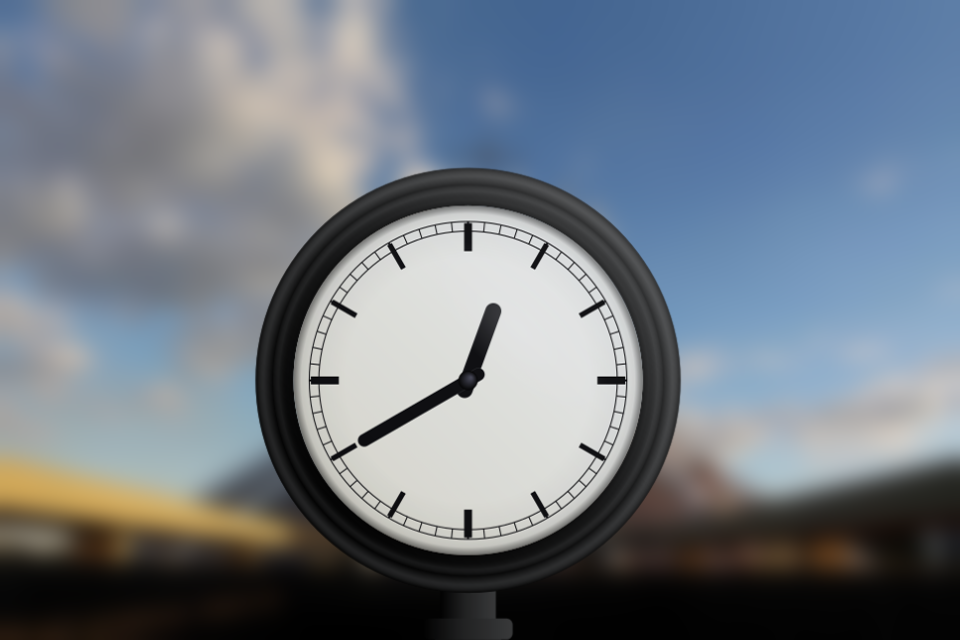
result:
12.40
